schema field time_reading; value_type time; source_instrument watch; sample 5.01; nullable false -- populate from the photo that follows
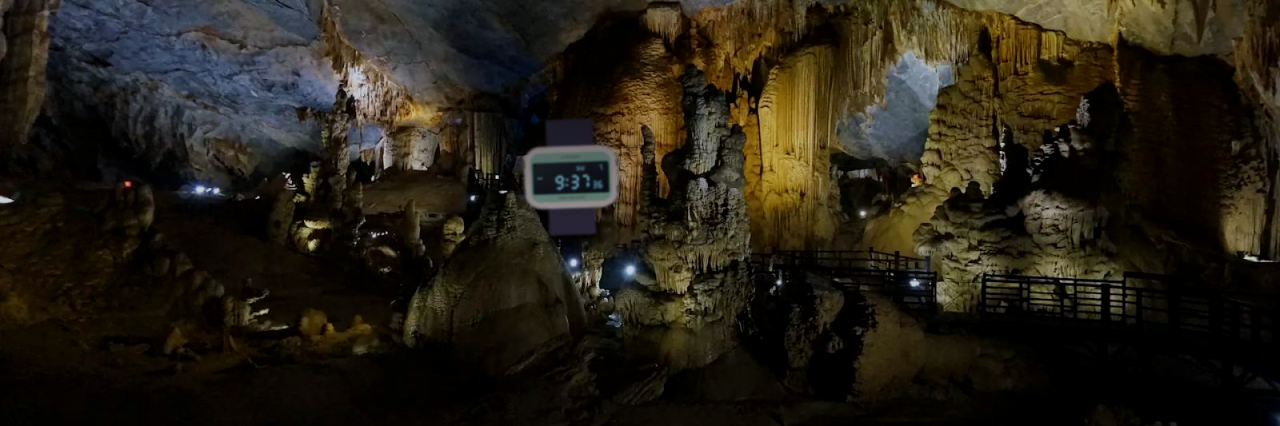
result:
9.37
